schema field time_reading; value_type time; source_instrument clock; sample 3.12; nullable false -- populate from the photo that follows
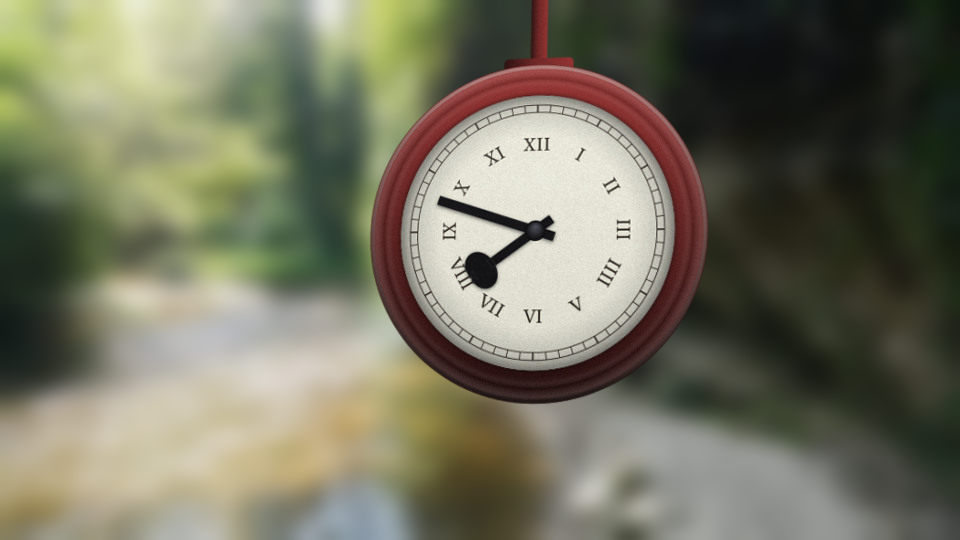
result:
7.48
